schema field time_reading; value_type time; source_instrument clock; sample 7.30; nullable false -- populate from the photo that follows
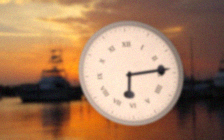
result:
6.14
